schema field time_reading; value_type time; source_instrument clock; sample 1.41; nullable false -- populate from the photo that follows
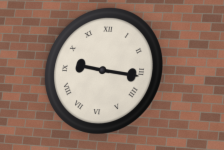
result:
9.16
